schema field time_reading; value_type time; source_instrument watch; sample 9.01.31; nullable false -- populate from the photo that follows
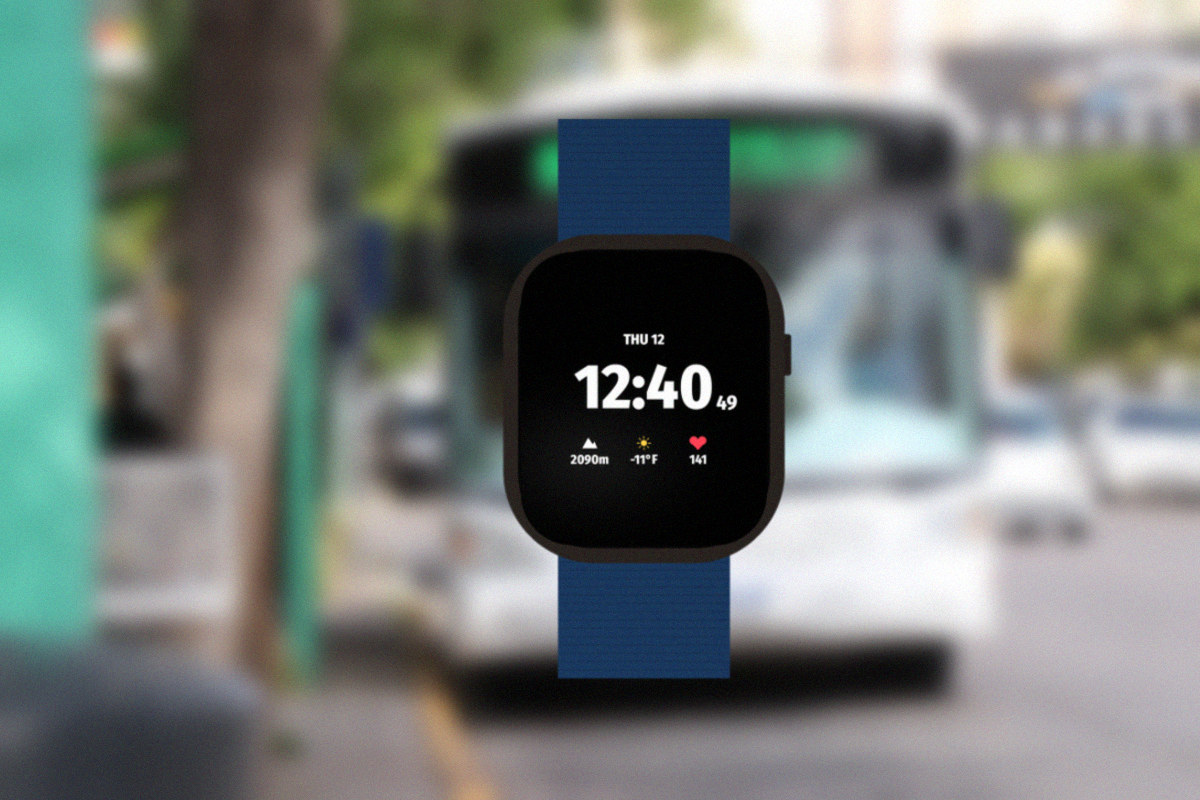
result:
12.40.49
